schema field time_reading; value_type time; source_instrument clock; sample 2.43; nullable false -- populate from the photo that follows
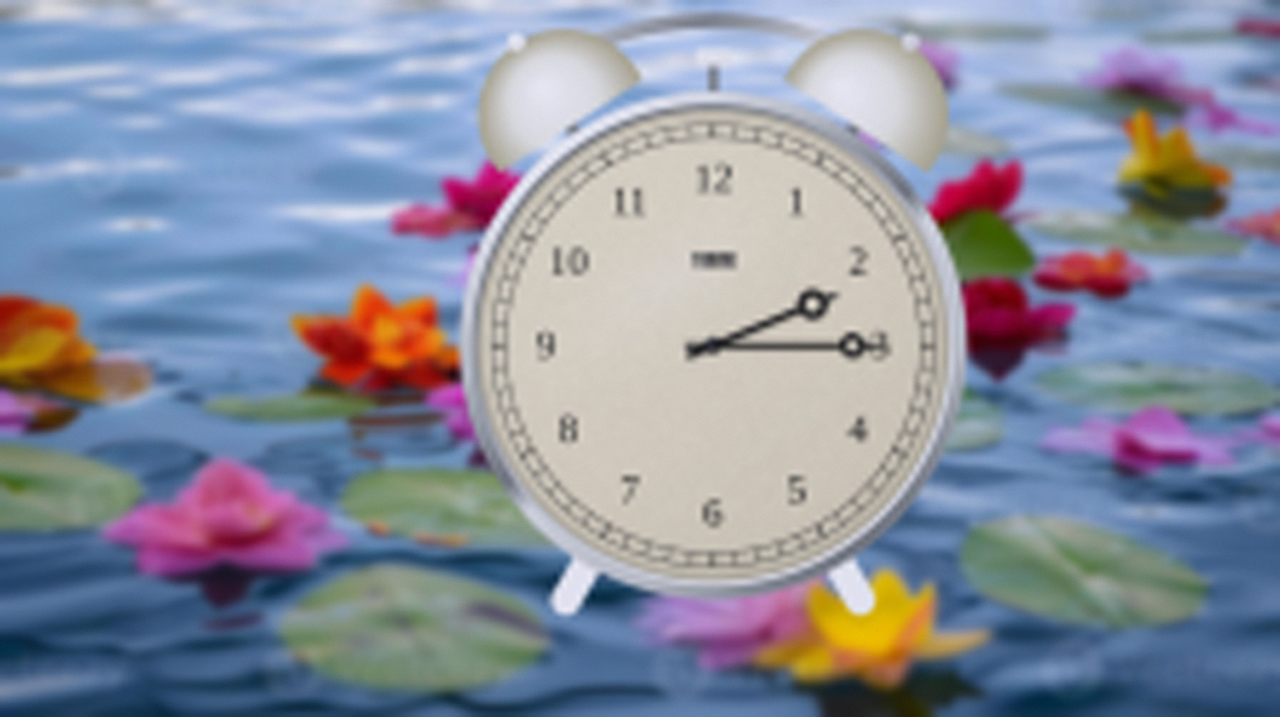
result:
2.15
